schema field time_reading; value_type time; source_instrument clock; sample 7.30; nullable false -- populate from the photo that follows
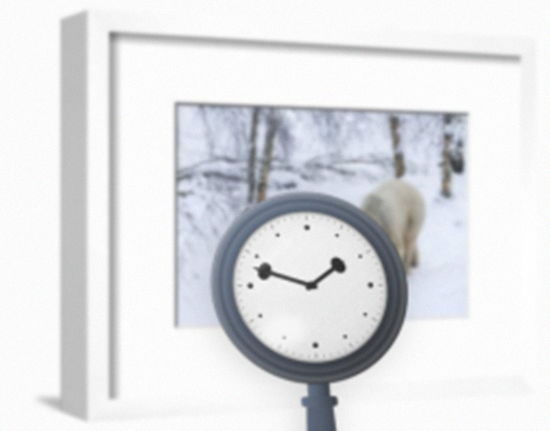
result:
1.48
